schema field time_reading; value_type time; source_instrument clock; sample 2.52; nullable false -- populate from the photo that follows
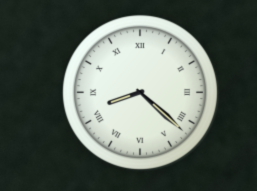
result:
8.22
